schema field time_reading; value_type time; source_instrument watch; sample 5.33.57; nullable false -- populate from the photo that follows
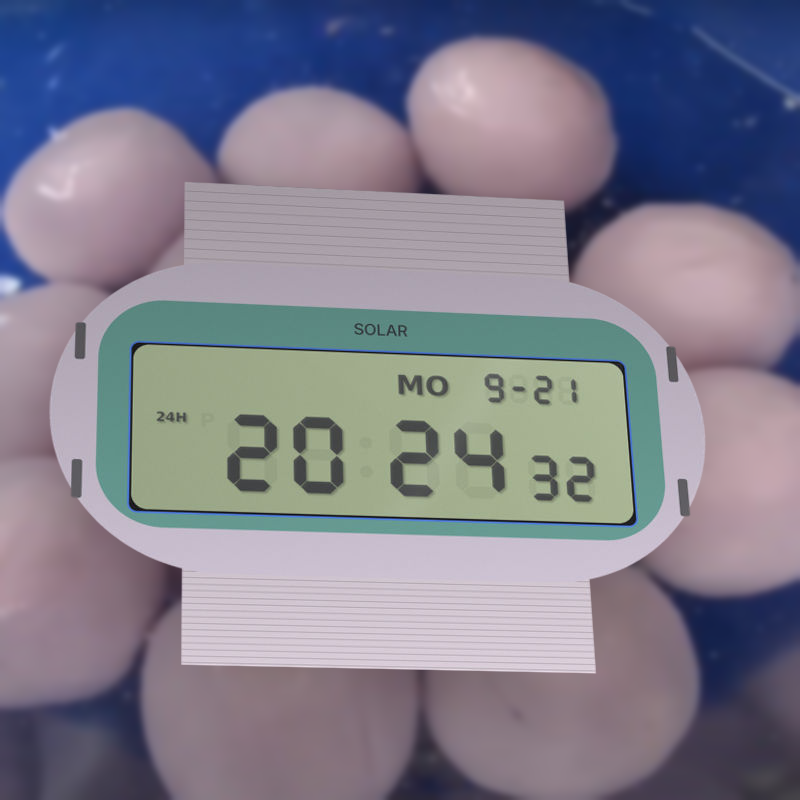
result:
20.24.32
